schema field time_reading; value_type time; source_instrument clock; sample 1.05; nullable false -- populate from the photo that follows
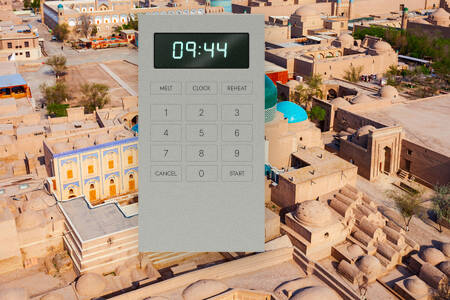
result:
9.44
